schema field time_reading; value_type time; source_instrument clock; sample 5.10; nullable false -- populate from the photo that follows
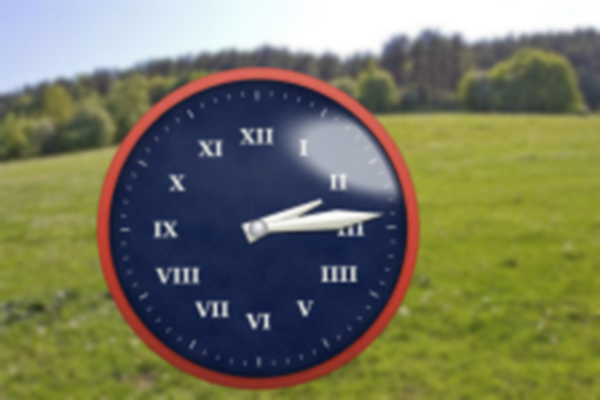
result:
2.14
